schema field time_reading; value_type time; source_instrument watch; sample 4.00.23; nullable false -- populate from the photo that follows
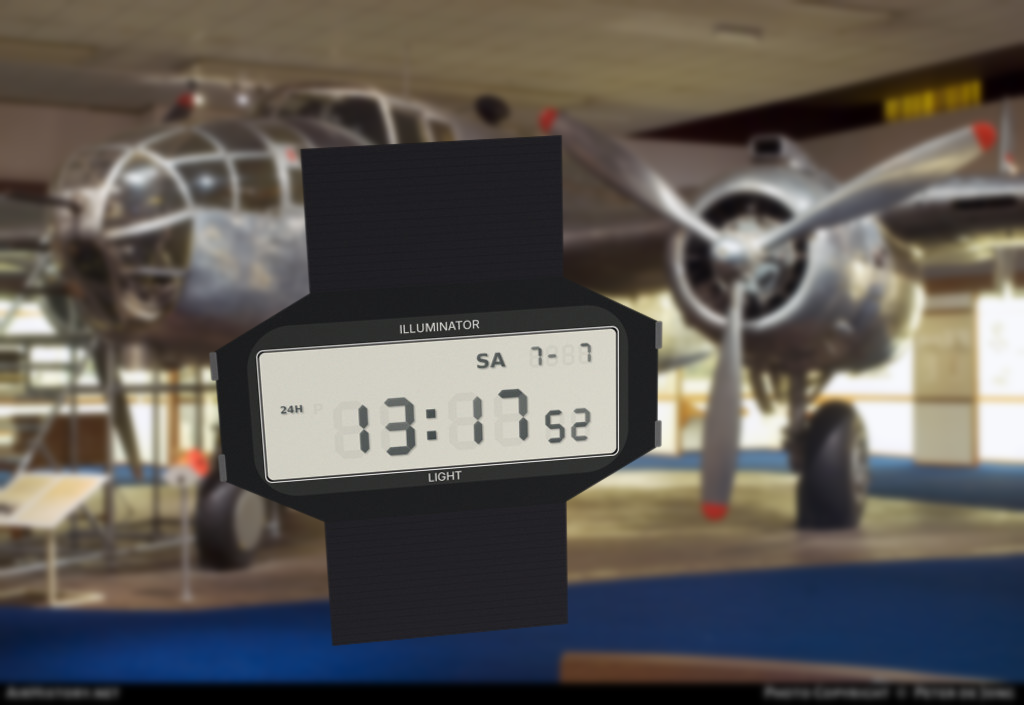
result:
13.17.52
